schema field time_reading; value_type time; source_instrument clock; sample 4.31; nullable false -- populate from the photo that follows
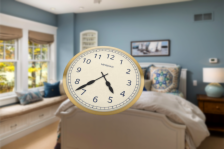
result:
4.37
